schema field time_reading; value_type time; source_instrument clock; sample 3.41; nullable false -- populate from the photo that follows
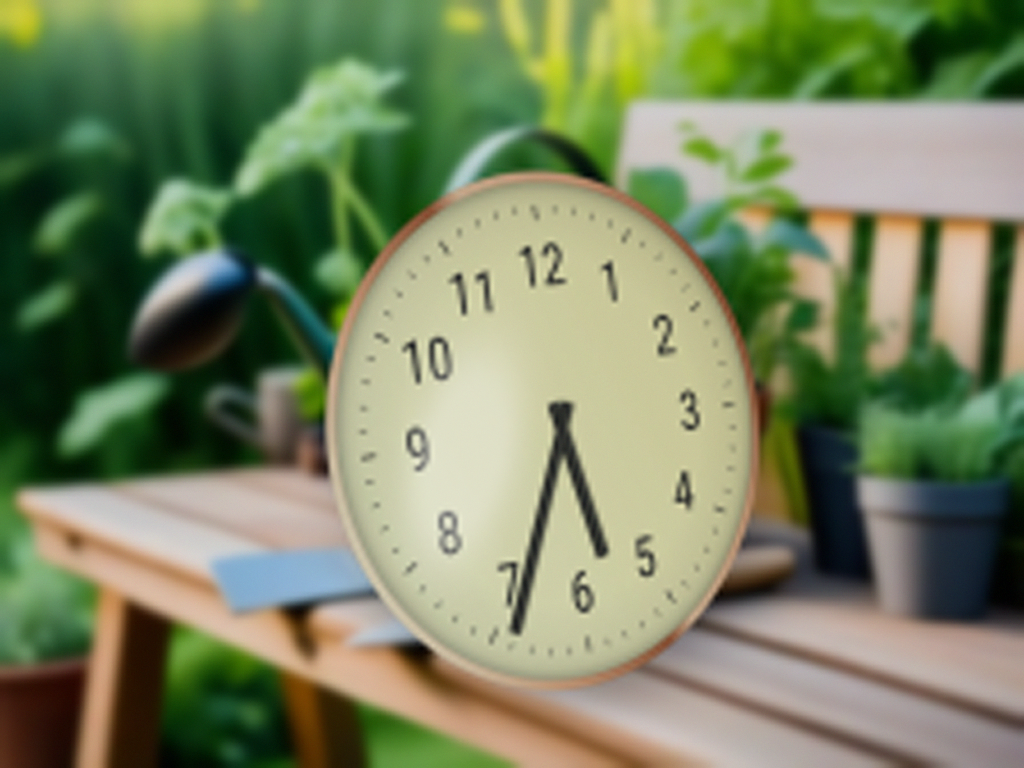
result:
5.34
